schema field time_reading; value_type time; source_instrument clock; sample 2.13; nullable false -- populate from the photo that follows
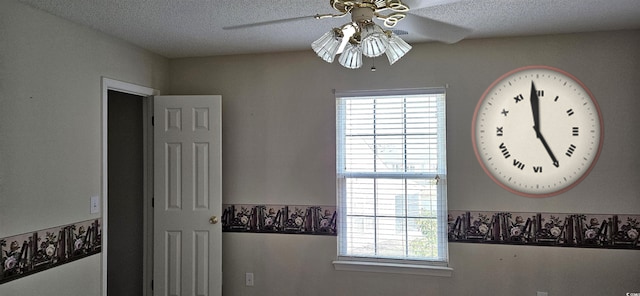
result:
4.59
